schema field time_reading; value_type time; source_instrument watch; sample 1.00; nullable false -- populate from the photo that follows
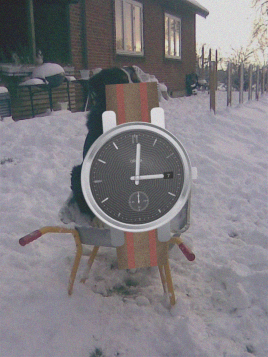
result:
3.01
